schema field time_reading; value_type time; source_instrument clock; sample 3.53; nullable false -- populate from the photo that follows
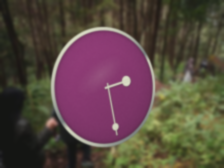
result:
2.28
